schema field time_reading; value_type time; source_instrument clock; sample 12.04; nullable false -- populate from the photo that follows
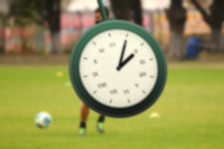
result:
2.05
